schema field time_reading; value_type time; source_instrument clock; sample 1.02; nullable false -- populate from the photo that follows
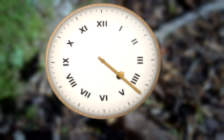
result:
4.22
